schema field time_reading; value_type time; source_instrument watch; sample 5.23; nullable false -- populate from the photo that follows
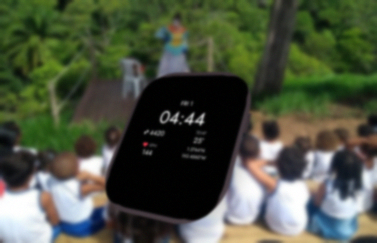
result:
4.44
